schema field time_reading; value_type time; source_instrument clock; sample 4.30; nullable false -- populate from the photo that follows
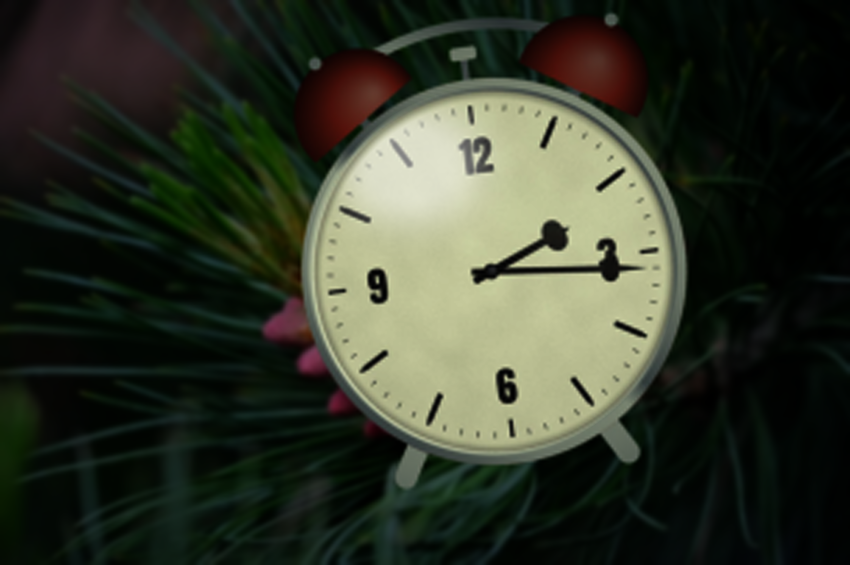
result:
2.16
